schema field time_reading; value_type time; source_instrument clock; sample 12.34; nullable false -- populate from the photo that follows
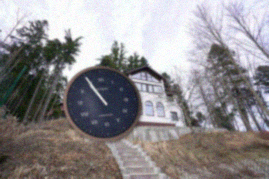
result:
10.55
